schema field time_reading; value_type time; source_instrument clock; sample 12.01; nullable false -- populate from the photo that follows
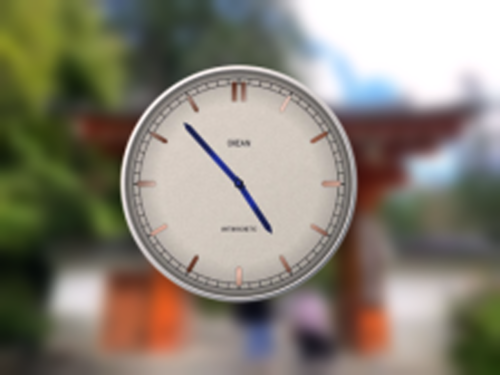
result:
4.53
